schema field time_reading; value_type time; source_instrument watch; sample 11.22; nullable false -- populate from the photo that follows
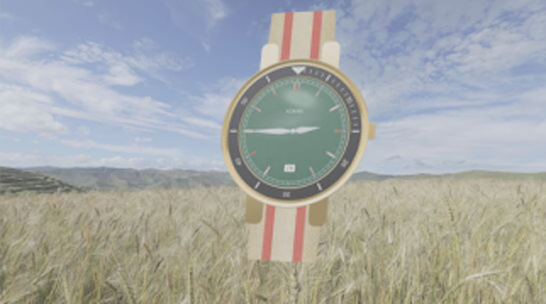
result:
2.45
